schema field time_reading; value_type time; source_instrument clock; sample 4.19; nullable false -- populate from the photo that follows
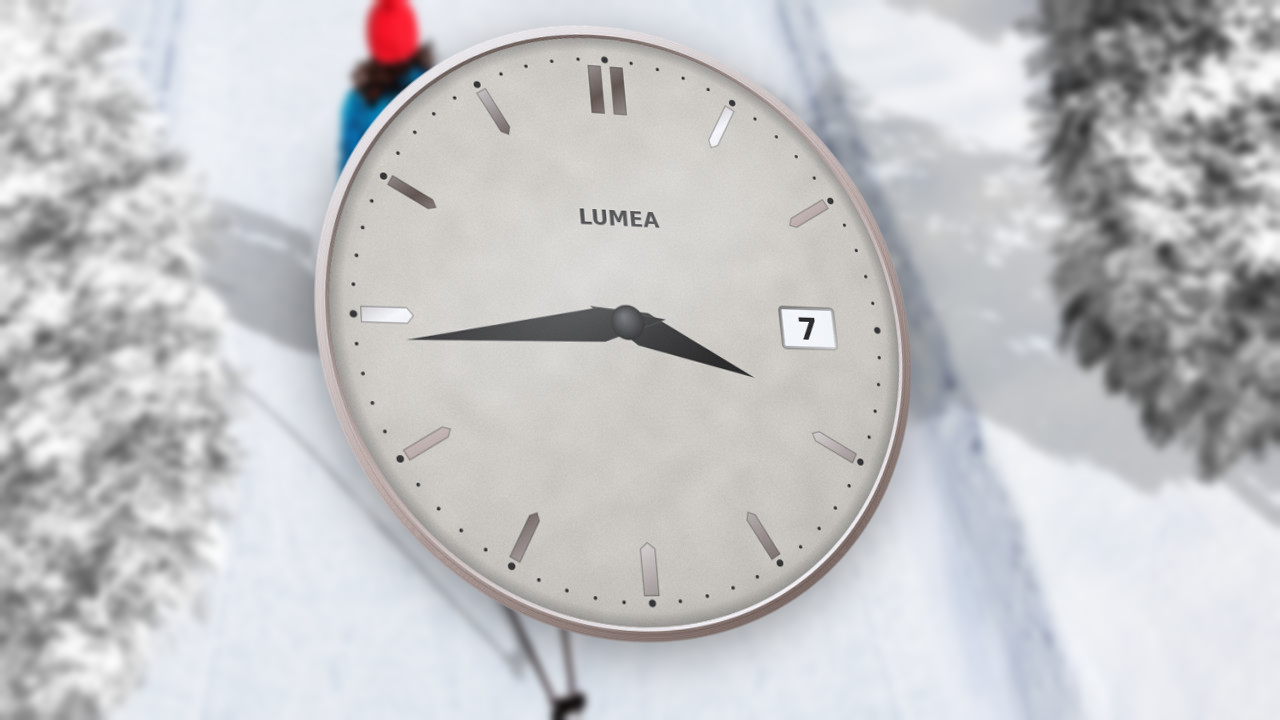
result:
3.44
